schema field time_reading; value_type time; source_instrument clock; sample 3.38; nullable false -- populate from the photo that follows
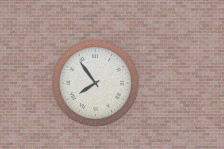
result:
7.54
